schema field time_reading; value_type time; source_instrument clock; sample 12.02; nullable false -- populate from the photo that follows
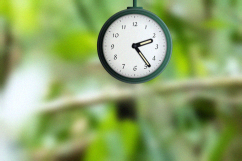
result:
2.24
